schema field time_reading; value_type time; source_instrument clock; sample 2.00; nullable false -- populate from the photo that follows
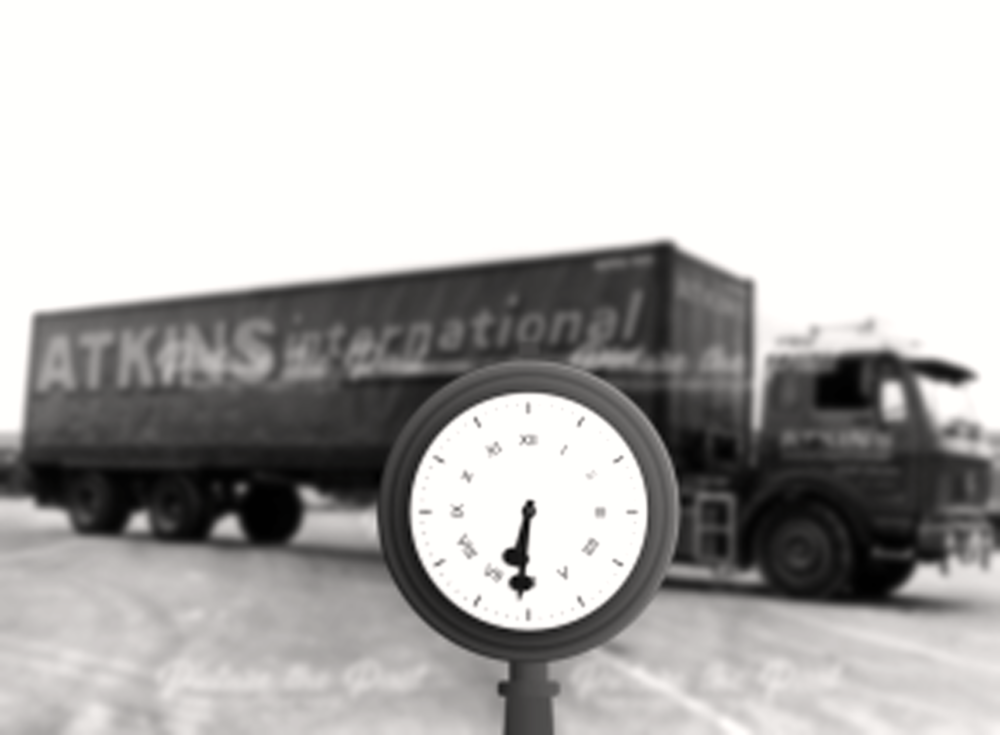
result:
6.31
